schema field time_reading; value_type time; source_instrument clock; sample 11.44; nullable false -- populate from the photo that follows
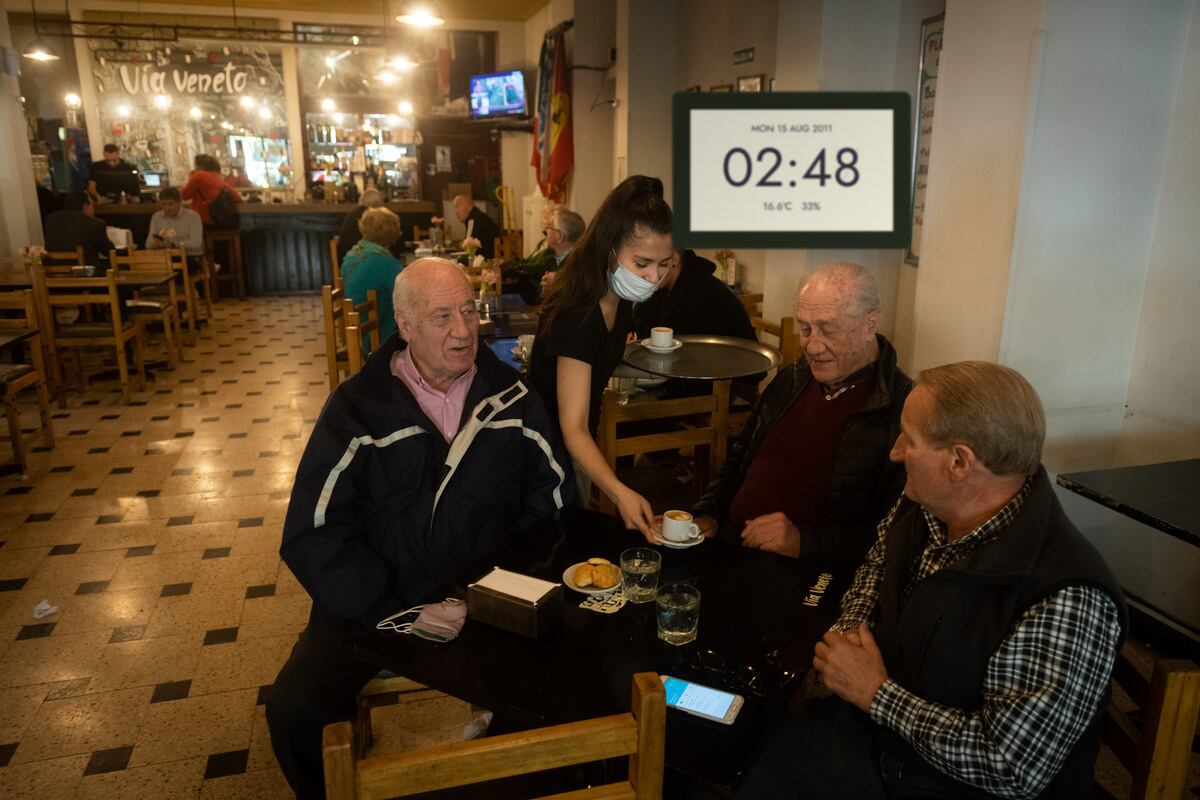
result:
2.48
